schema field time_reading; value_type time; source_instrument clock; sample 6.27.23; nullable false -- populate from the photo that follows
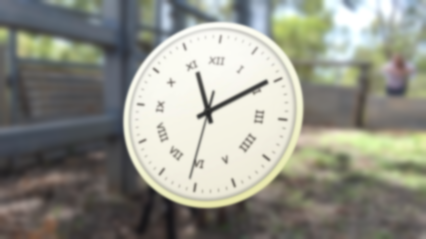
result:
11.09.31
